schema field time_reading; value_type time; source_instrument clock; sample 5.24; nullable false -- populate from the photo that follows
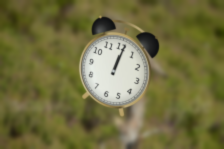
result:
12.01
